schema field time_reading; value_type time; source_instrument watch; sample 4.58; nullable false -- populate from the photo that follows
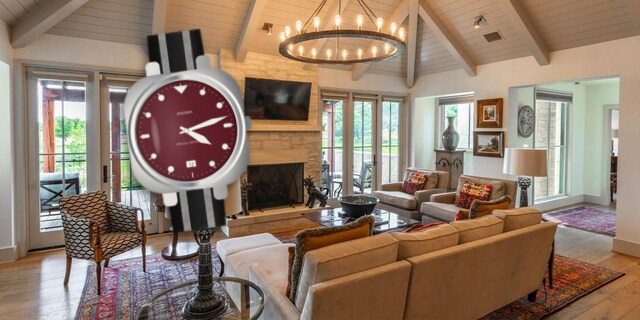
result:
4.13
